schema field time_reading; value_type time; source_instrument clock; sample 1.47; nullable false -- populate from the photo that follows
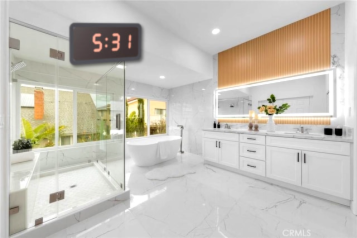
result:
5.31
